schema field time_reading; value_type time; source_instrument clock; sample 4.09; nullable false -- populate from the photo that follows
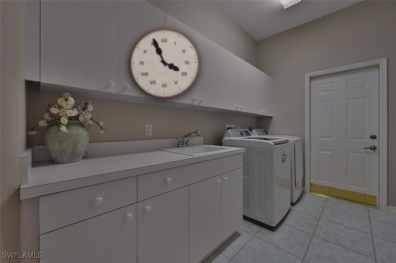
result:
3.56
